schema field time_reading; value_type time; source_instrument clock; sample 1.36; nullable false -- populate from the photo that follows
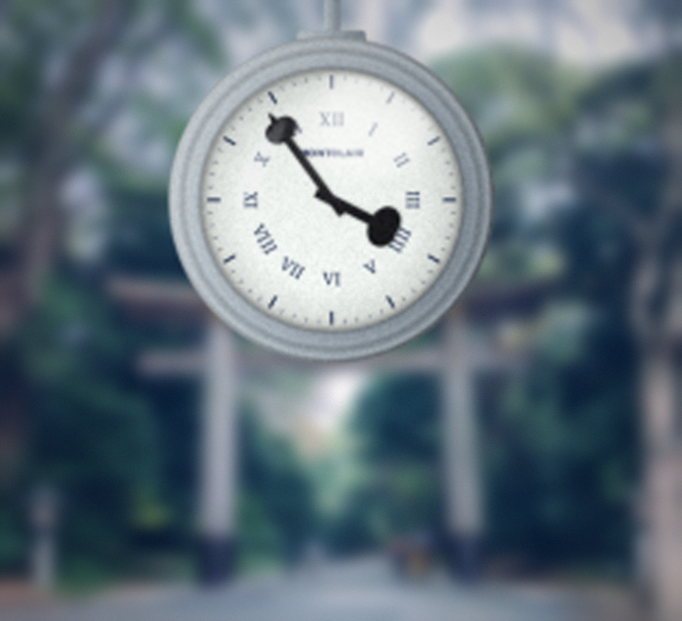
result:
3.54
